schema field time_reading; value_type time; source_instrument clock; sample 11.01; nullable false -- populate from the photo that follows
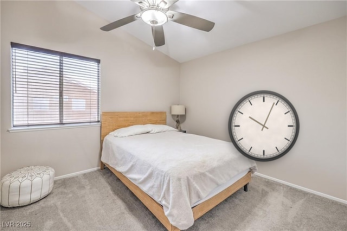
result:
10.04
